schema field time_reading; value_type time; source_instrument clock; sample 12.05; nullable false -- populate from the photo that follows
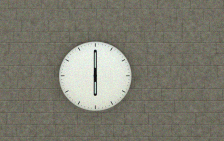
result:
6.00
